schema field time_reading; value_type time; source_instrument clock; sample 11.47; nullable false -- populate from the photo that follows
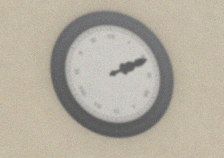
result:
2.11
